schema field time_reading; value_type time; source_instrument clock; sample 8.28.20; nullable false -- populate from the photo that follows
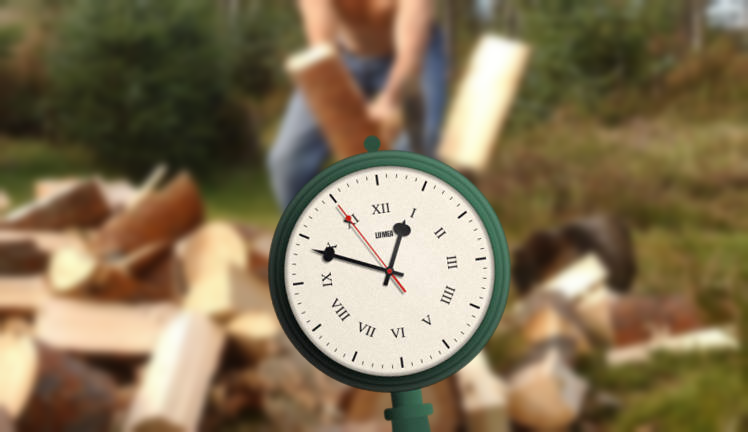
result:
12.48.55
